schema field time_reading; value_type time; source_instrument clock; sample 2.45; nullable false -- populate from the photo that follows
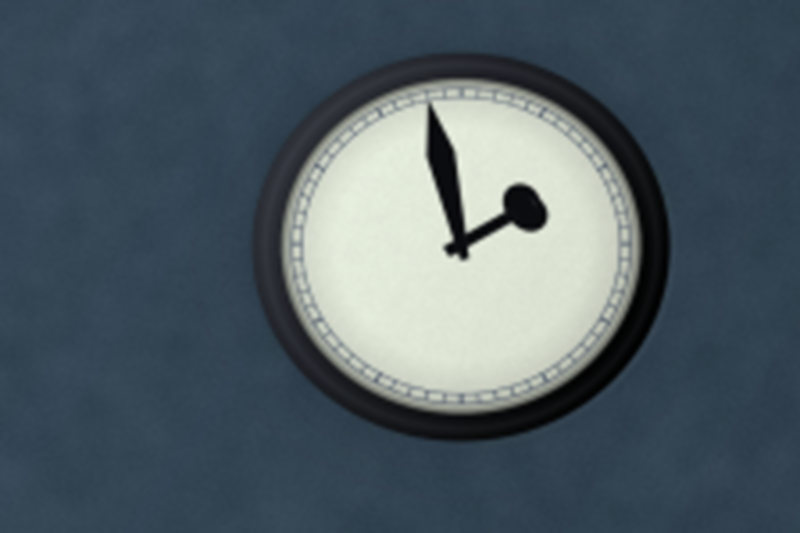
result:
1.58
